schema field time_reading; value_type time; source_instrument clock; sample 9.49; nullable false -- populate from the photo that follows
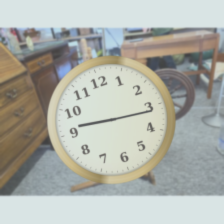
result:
9.16
